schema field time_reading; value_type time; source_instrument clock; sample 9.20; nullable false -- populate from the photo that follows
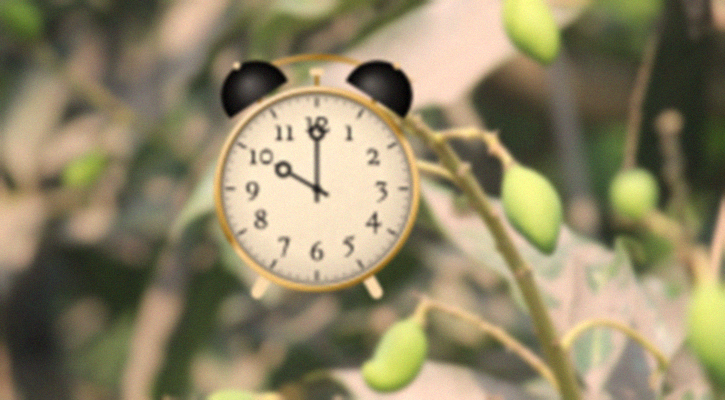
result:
10.00
